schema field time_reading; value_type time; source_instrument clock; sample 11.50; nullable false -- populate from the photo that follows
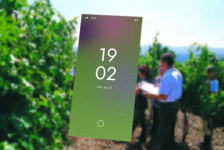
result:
19.02
